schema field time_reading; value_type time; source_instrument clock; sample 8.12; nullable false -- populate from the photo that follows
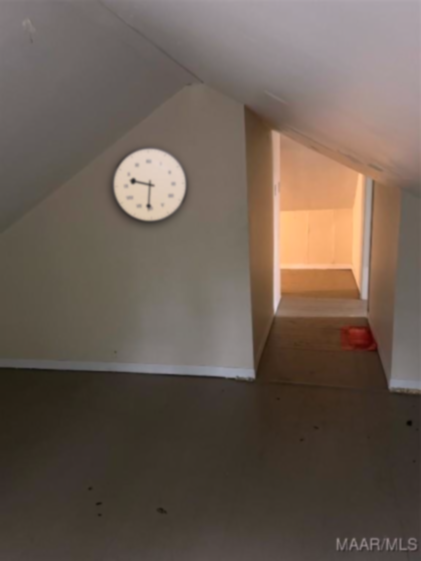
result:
9.31
